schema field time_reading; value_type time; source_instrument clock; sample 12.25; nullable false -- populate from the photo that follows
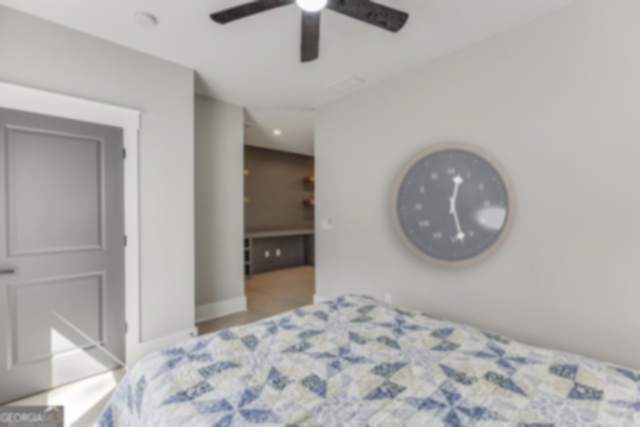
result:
12.28
